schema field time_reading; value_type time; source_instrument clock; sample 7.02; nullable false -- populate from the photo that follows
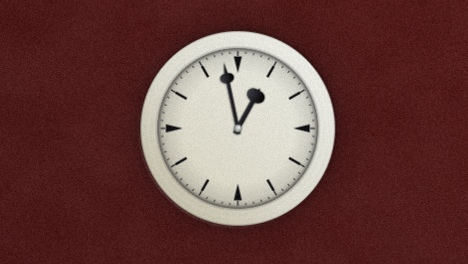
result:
12.58
